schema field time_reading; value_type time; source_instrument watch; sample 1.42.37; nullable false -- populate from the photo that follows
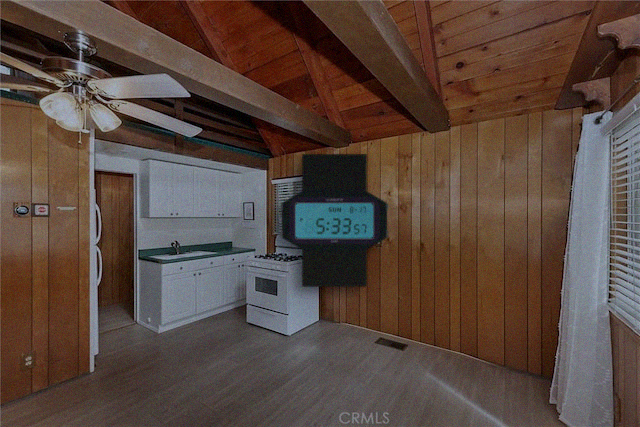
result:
5.33.57
